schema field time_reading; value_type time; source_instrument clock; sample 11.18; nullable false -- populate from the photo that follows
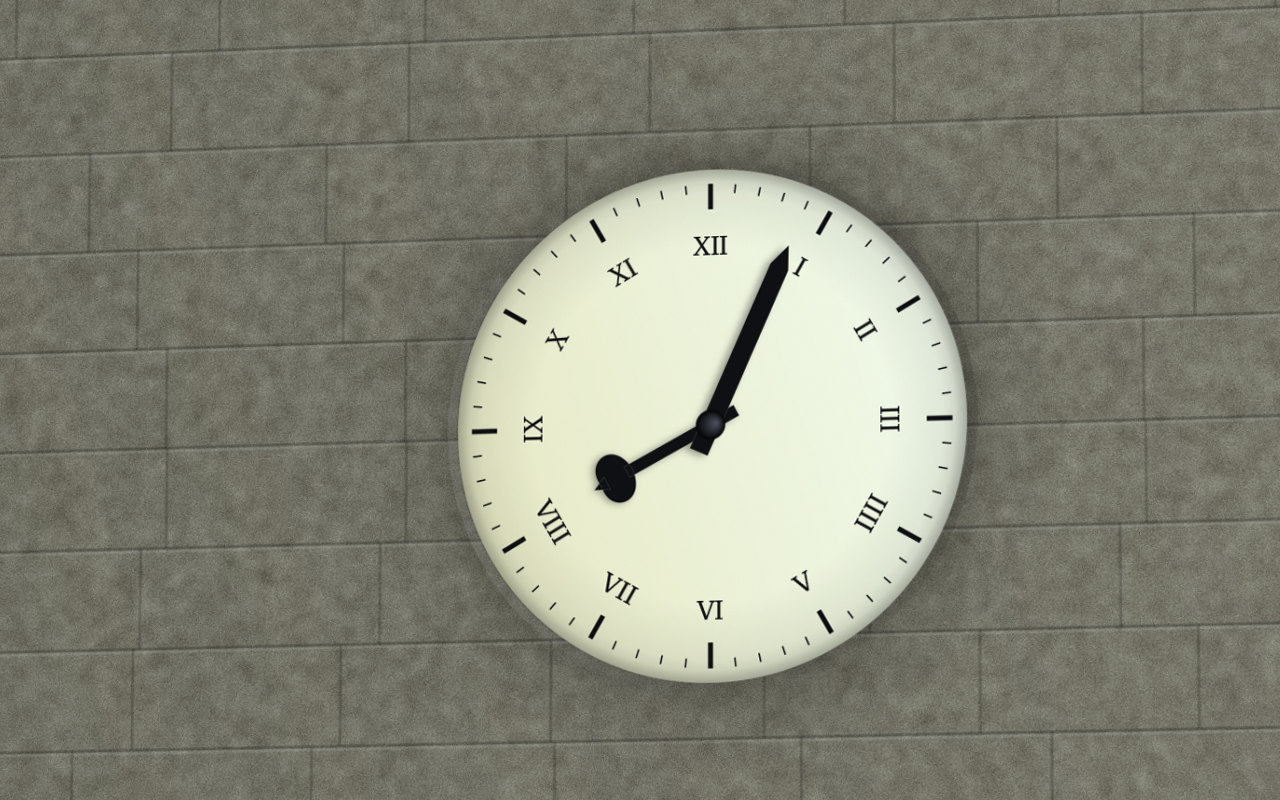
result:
8.04
